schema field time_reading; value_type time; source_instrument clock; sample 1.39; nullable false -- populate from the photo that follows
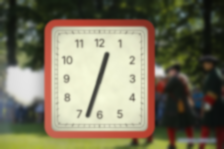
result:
12.33
